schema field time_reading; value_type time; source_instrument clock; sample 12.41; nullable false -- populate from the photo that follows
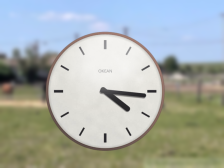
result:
4.16
